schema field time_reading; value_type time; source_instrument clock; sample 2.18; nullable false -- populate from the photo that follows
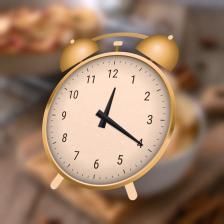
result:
12.20
